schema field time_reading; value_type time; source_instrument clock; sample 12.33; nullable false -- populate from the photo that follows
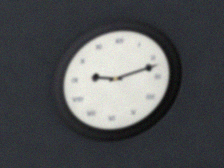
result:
9.12
